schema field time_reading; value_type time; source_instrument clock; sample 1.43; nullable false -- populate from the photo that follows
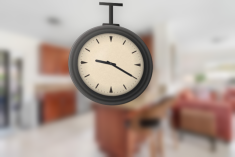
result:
9.20
